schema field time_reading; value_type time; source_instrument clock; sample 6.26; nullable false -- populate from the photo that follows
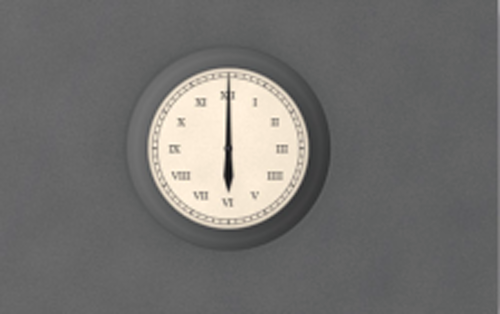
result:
6.00
